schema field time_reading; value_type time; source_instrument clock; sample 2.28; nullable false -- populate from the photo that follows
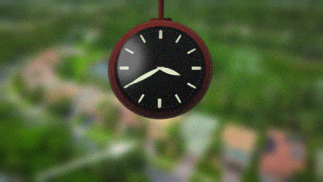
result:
3.40
